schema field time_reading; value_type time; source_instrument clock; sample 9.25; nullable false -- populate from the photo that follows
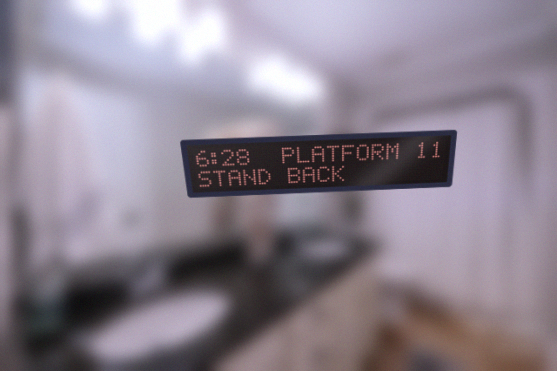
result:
6.28
